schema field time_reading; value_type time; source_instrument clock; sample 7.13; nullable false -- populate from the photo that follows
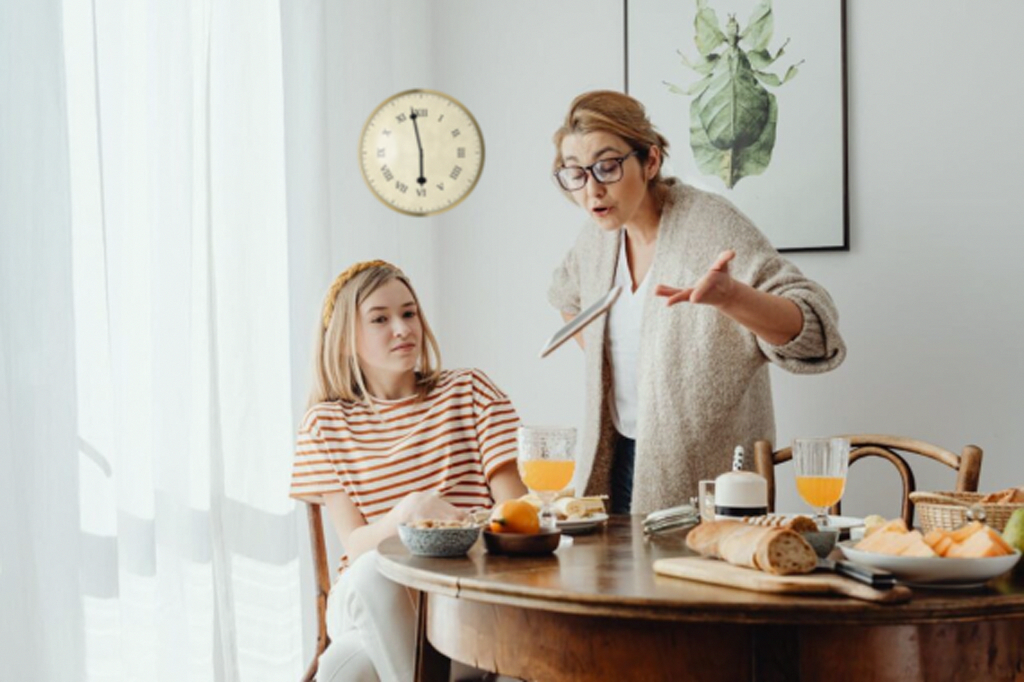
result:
5.58
